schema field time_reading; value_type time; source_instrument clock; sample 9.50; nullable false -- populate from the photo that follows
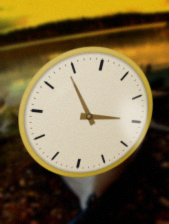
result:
2.54
